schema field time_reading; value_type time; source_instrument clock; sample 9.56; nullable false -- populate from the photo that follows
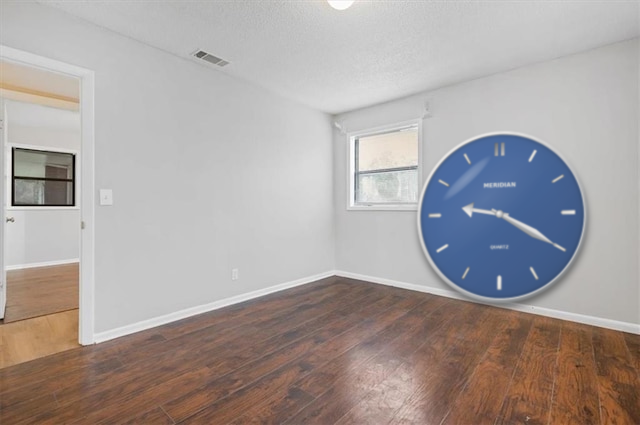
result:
9.20
